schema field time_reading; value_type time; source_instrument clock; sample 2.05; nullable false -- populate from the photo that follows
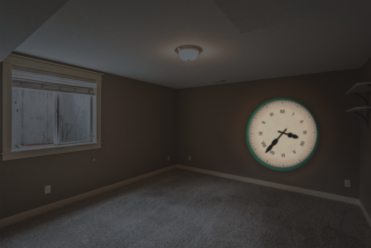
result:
3.37
